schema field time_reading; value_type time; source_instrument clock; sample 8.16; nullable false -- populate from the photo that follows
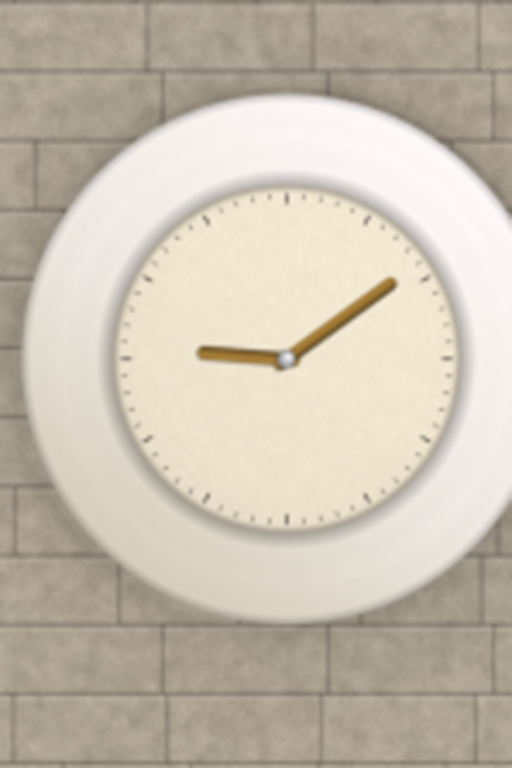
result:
9.09
